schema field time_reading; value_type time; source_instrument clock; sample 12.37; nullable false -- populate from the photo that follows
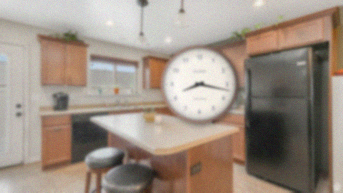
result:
8.17
